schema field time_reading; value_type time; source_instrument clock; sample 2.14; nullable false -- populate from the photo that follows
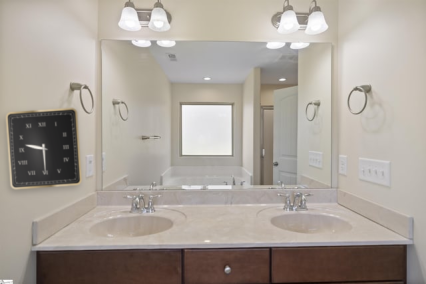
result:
9.30
